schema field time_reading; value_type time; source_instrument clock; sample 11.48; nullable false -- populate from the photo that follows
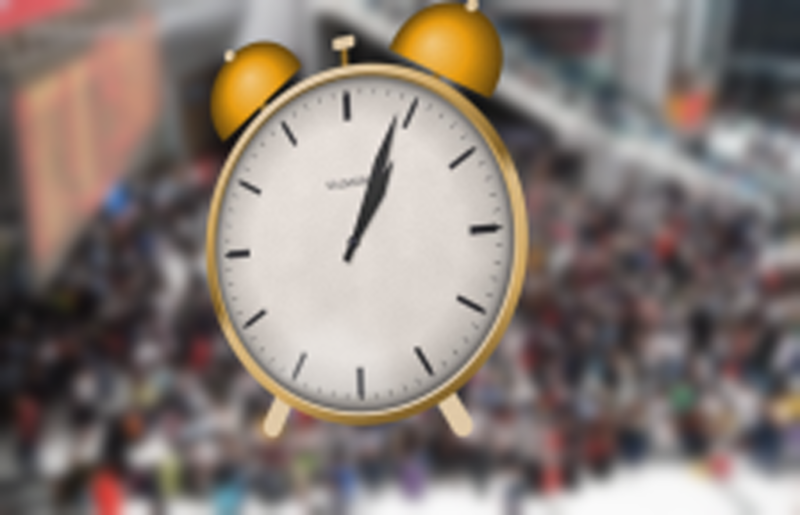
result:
1.04
